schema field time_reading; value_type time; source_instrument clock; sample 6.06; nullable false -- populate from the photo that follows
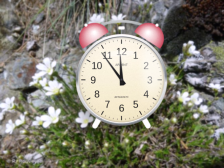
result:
11.54
